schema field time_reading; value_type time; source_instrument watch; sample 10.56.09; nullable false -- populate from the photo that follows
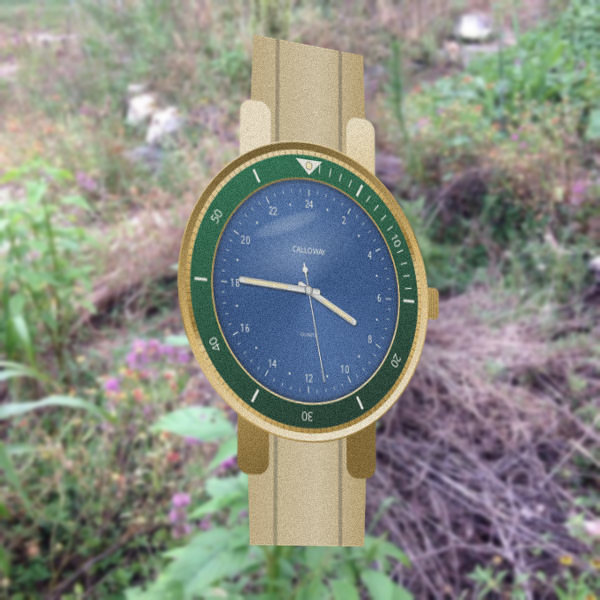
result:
7.45.28
